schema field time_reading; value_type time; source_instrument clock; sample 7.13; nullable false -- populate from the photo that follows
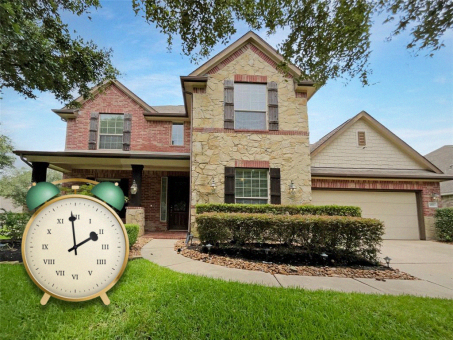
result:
1.59
